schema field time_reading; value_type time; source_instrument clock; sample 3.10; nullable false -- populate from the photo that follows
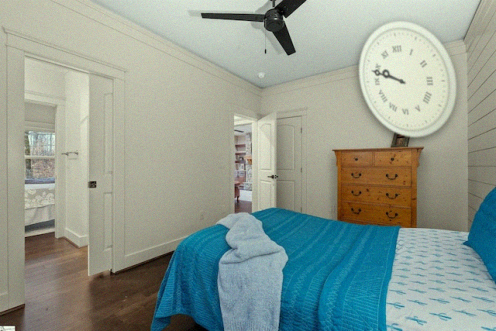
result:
9.48
